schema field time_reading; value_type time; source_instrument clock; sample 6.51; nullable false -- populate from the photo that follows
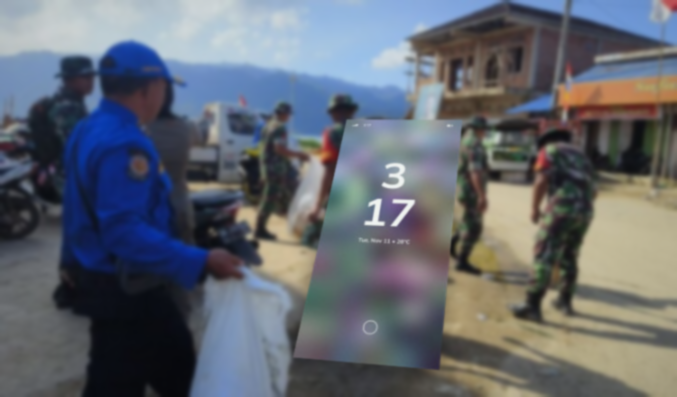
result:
3.17
